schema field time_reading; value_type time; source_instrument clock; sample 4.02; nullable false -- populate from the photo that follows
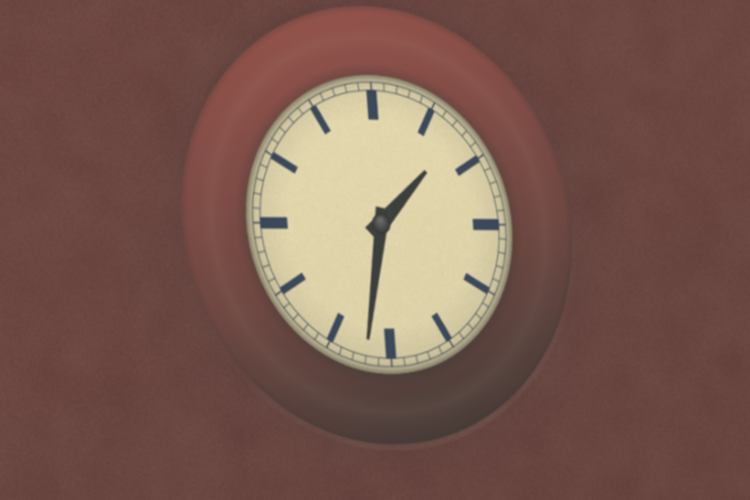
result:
1.32
